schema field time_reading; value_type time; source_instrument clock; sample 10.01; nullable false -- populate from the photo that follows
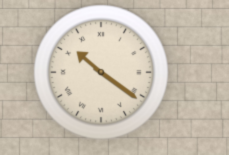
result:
10.21
